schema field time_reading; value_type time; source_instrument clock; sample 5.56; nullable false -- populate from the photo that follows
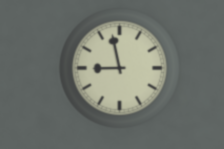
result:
8.58
